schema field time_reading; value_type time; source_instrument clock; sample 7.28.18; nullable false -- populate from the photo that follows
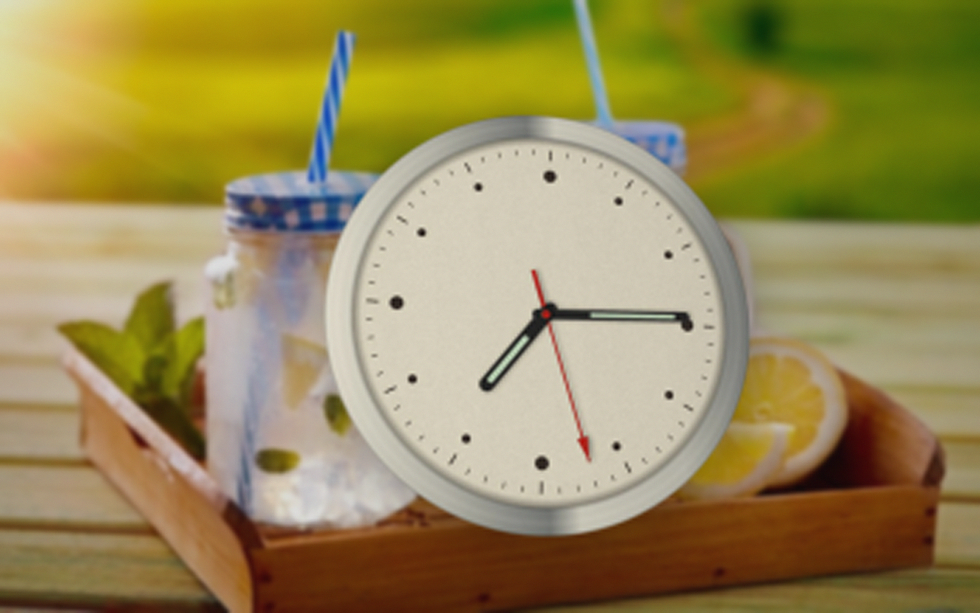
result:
7.14.27
